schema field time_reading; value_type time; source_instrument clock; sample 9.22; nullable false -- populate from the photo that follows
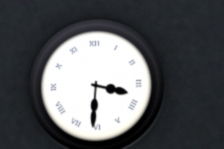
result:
3.31
